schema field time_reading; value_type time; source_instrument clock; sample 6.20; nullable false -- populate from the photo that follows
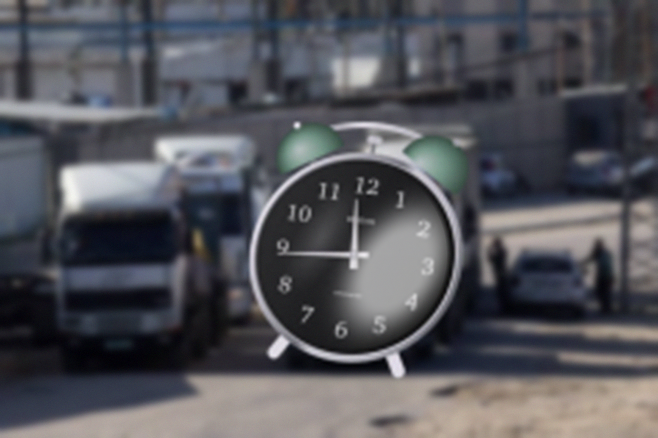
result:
11.44
